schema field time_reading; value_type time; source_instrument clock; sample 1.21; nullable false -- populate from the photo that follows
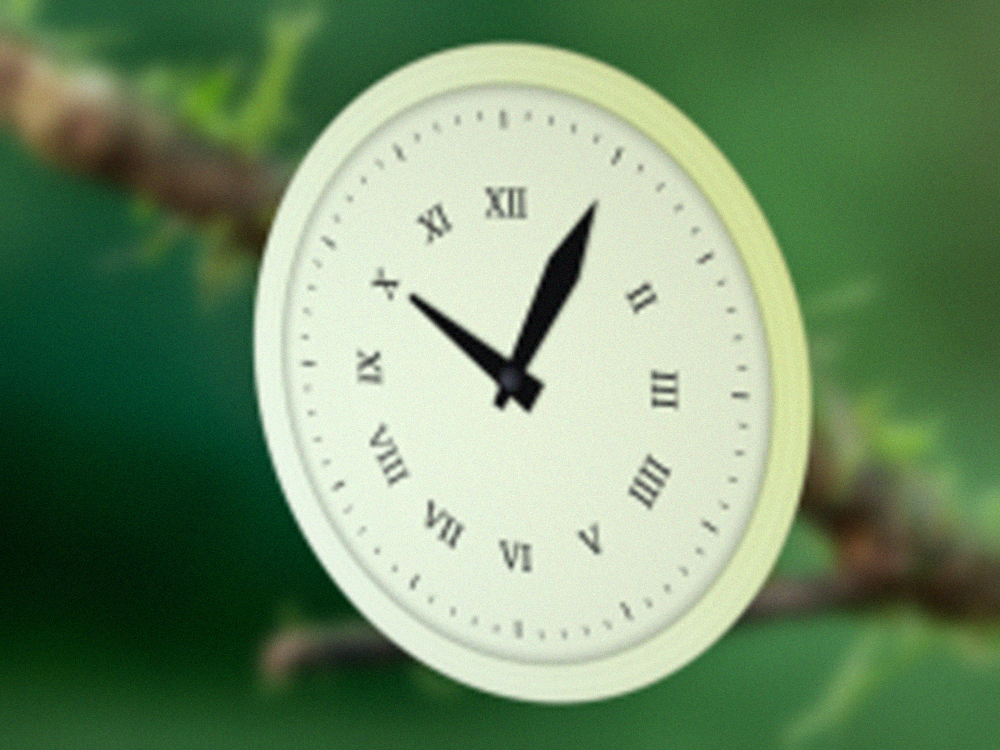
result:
10.05
